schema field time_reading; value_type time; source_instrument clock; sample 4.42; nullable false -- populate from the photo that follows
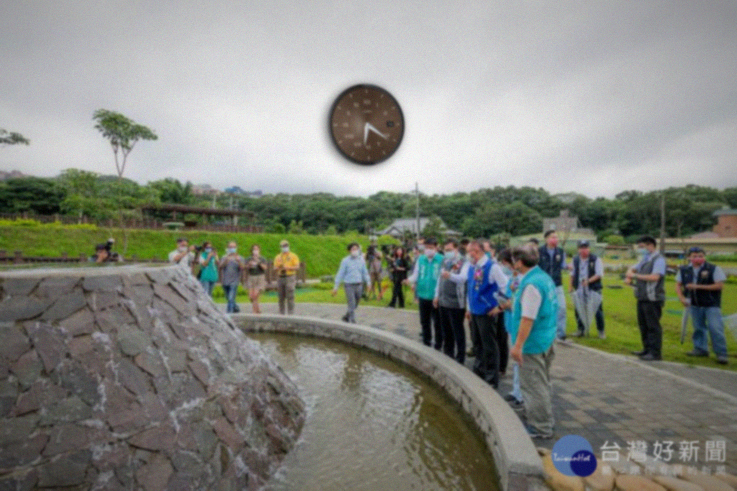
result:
6.21
